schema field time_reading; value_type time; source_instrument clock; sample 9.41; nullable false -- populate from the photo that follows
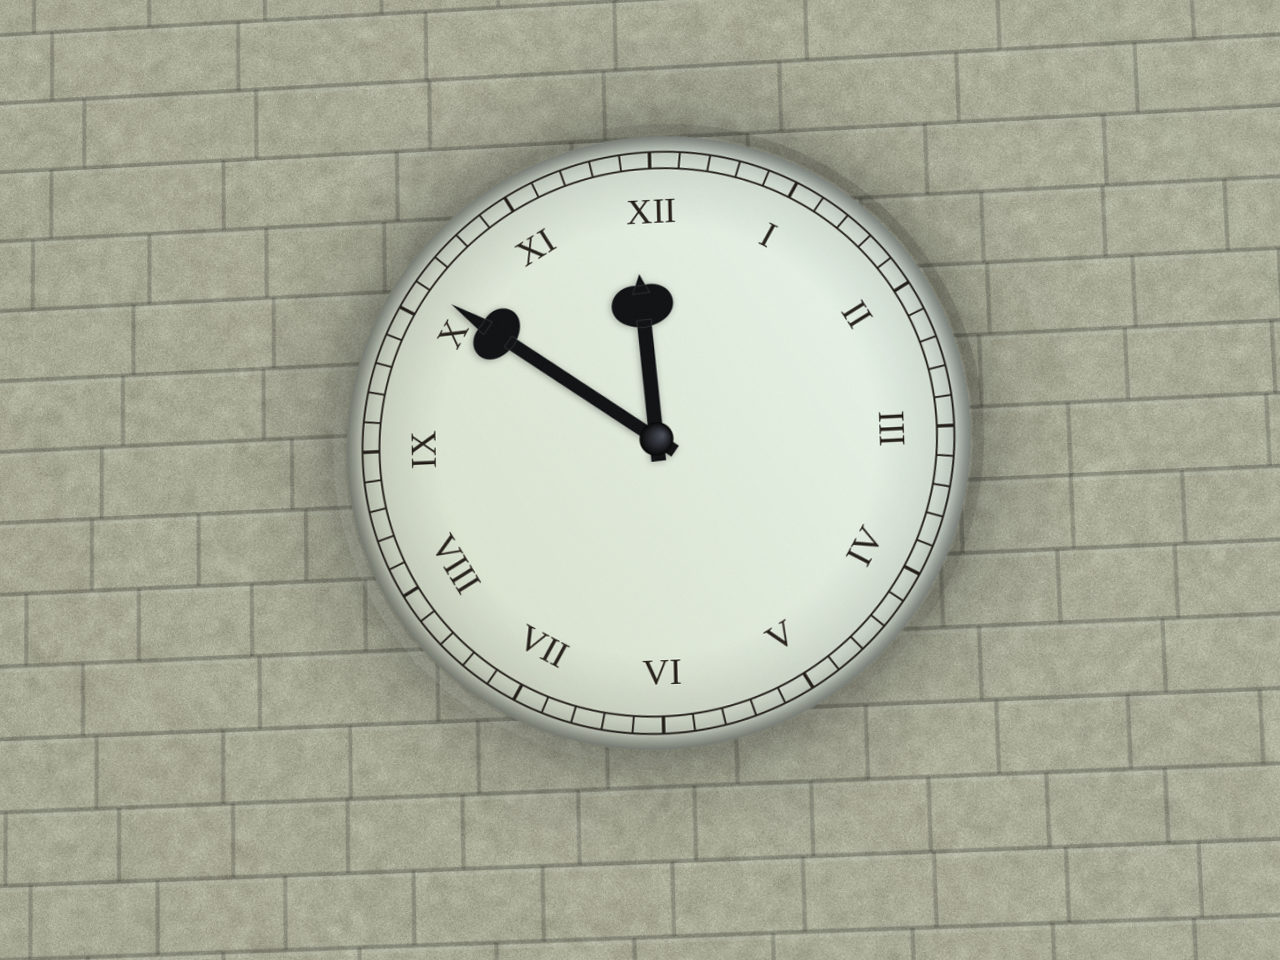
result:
11.51
